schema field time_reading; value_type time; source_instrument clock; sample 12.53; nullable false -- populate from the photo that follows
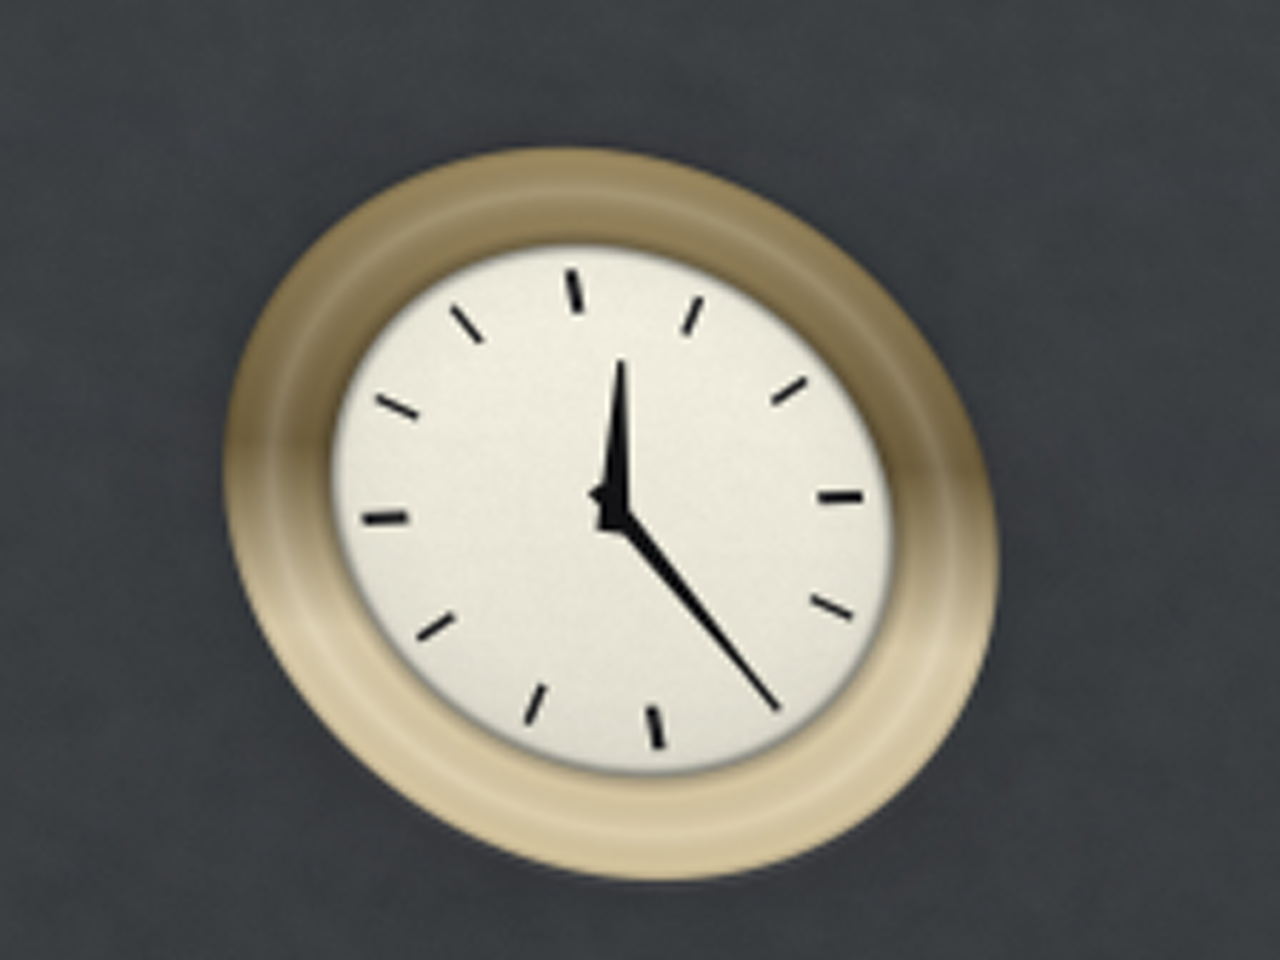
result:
12.25
